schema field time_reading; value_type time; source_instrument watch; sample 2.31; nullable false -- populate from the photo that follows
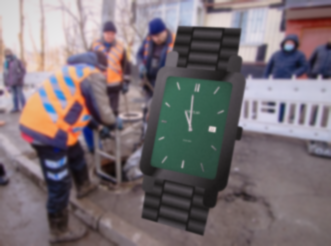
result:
10.59
